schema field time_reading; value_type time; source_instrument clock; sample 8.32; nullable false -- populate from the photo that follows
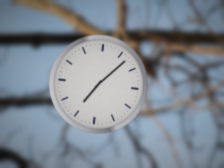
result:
7.07
